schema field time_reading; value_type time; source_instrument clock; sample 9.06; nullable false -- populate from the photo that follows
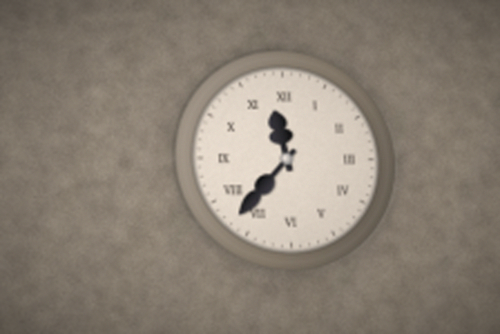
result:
11.37
